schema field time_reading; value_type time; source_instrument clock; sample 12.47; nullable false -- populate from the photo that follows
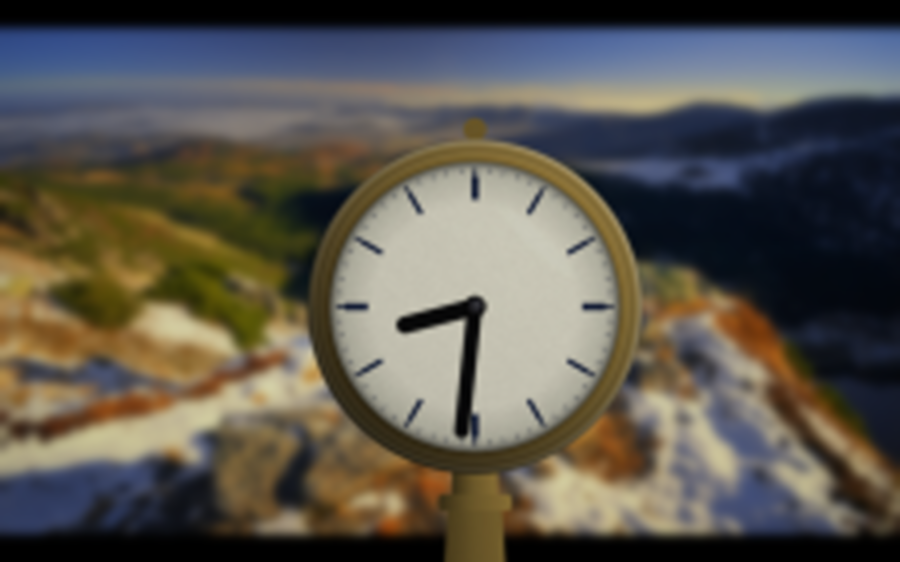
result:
8.31
